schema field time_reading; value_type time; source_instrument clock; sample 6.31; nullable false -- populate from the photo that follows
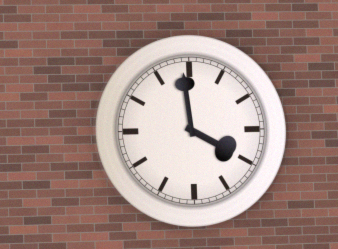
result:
3.59
